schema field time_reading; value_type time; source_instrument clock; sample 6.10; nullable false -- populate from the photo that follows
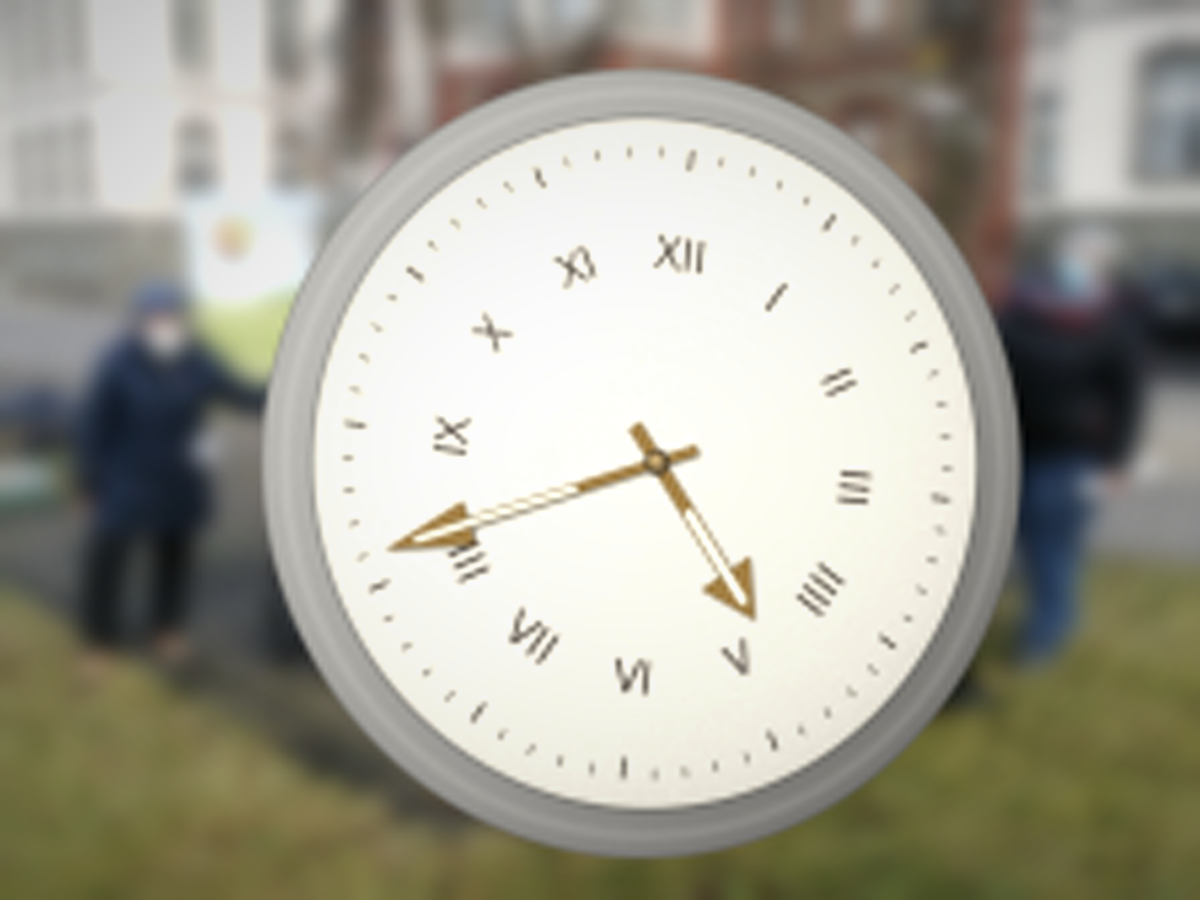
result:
4.41
